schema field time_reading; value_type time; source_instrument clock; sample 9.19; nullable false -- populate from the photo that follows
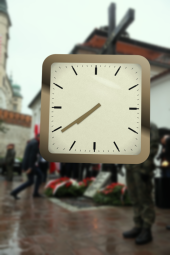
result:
7.39
